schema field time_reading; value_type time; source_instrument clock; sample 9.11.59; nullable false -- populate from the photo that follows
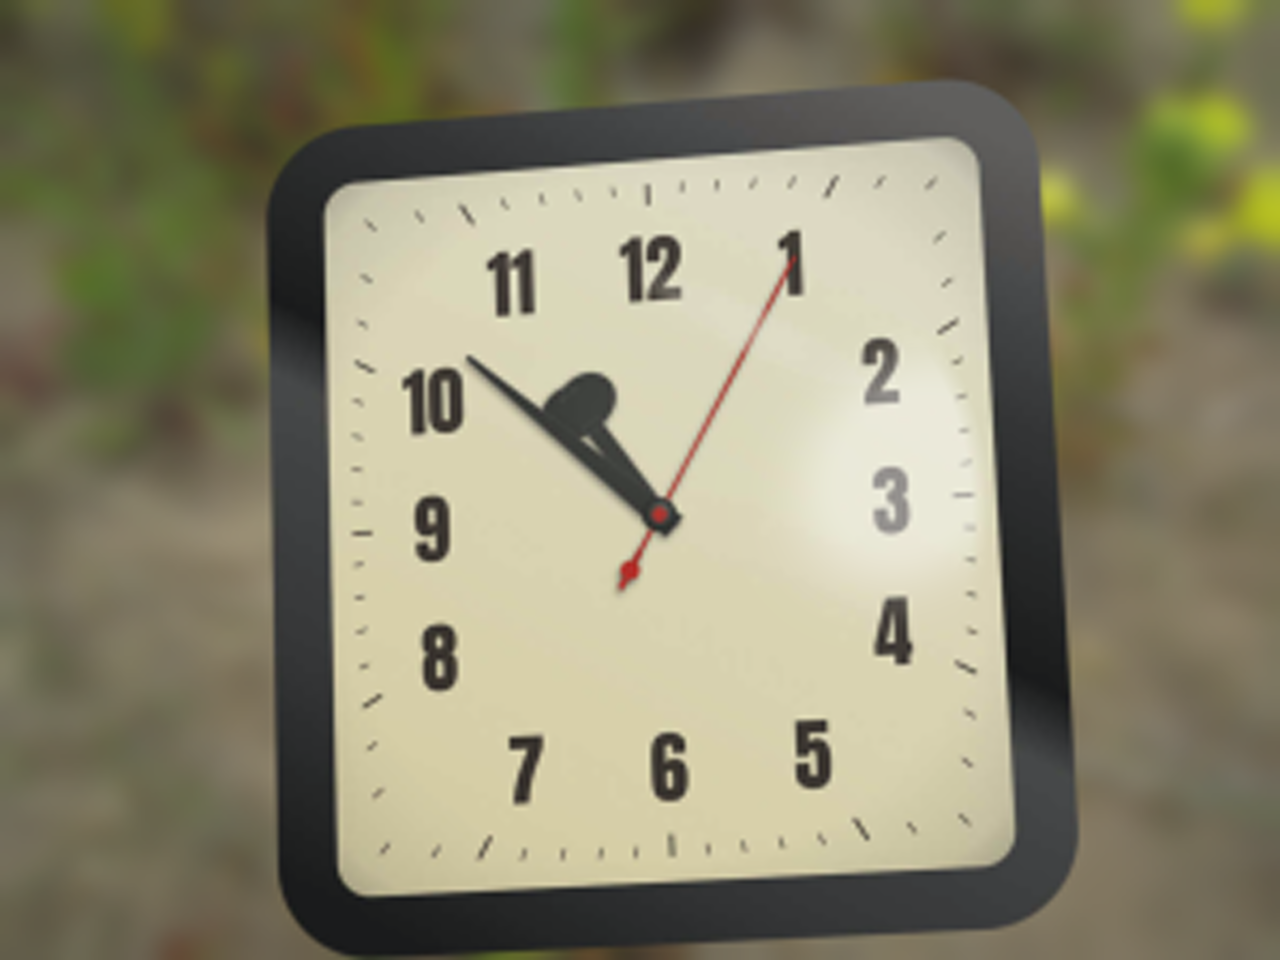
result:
10.52.05
